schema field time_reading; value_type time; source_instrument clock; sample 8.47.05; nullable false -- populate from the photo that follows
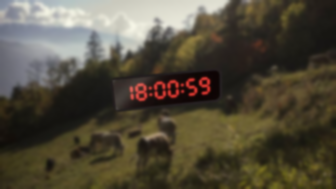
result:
18.00.59
